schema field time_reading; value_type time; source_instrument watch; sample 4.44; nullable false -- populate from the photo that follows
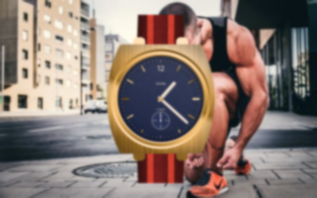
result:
1.22
